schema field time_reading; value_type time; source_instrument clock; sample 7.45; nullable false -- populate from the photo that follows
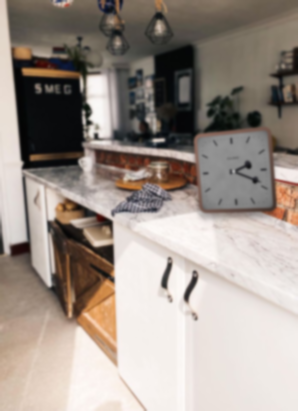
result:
2.19
